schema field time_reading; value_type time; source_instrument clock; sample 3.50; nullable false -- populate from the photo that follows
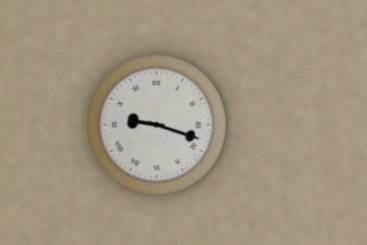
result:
9.18
